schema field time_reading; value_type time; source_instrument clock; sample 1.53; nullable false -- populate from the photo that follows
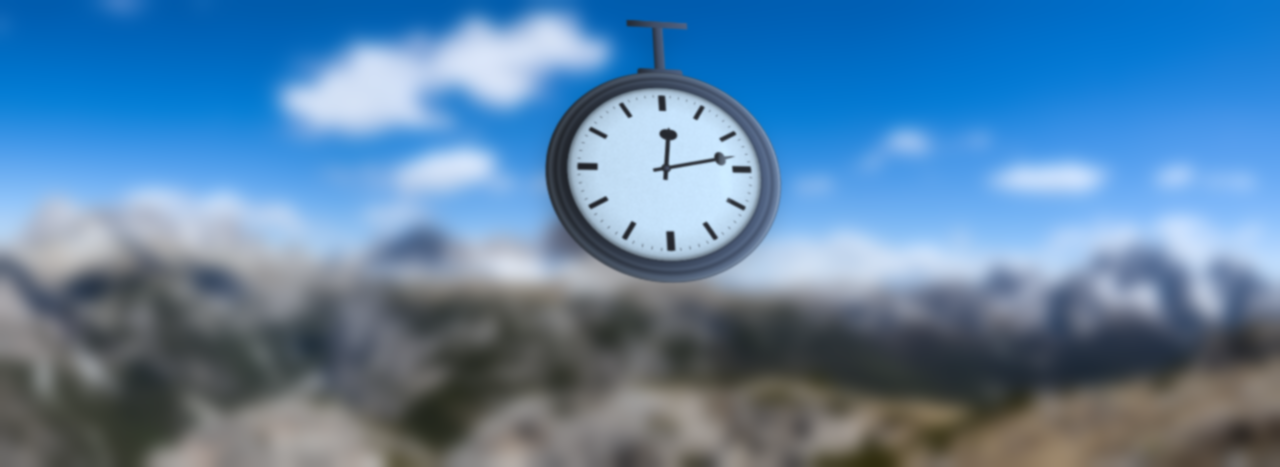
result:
12.13
